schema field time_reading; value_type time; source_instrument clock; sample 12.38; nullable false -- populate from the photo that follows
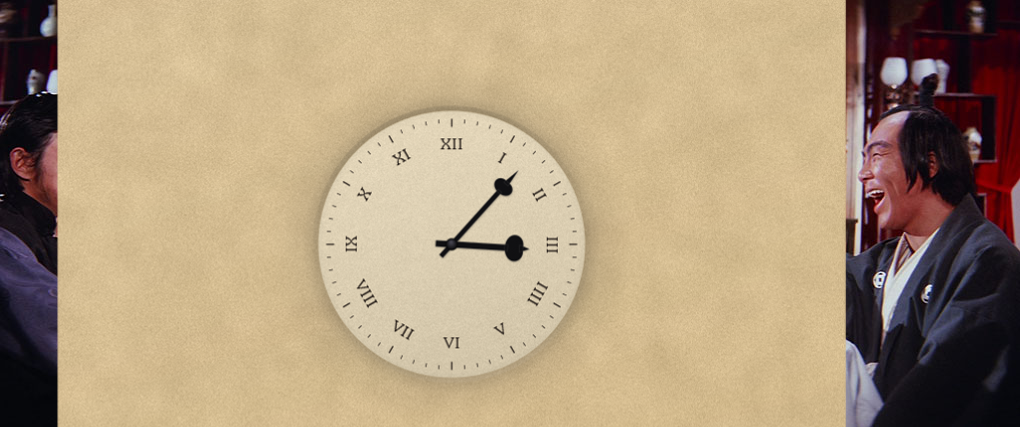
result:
3.07
